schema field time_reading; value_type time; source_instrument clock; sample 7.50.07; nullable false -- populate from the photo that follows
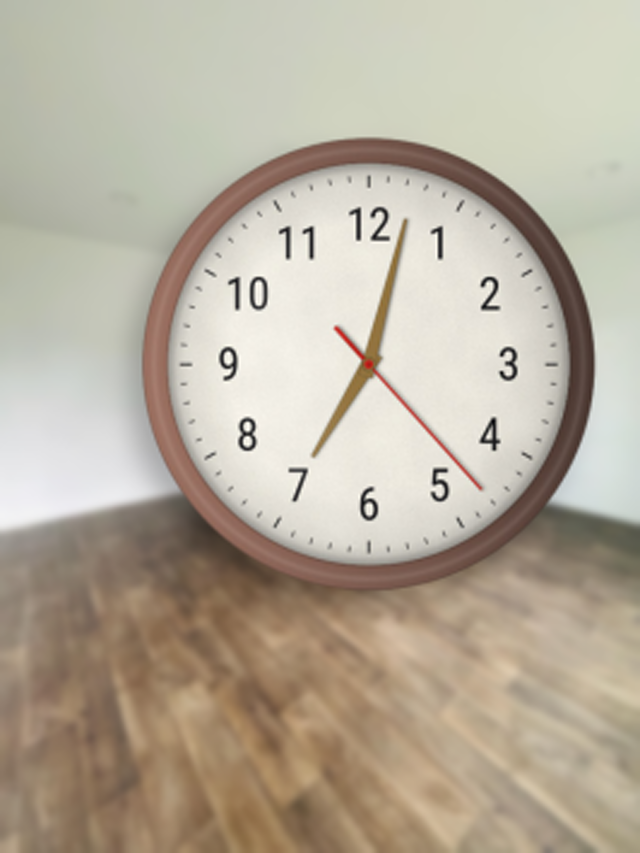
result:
7.02.23
